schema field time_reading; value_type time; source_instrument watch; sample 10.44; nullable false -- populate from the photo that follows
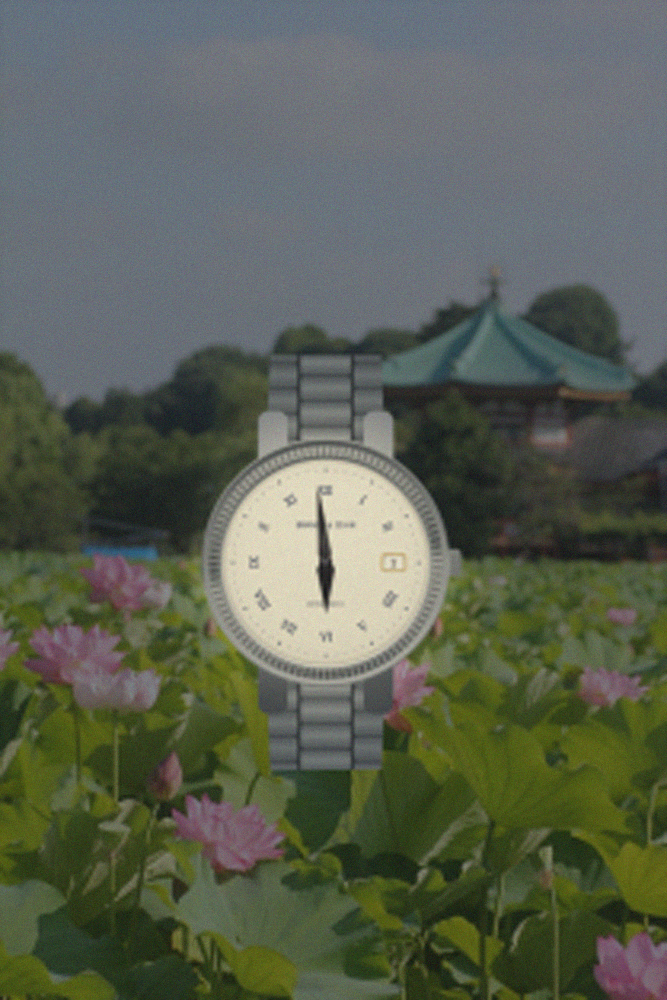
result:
5.59
